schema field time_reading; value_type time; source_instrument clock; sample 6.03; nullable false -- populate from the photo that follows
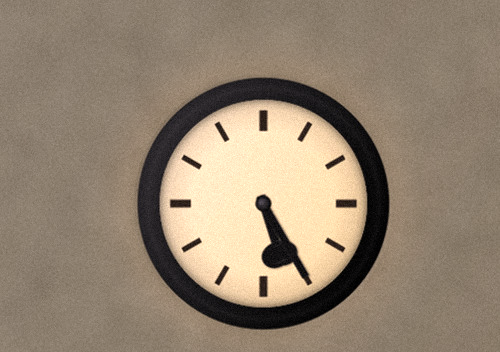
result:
5.25
